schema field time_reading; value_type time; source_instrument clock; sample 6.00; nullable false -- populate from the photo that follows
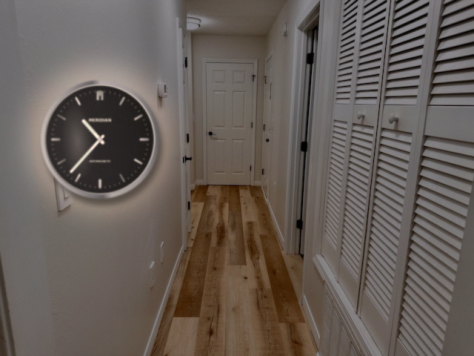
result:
10.37
